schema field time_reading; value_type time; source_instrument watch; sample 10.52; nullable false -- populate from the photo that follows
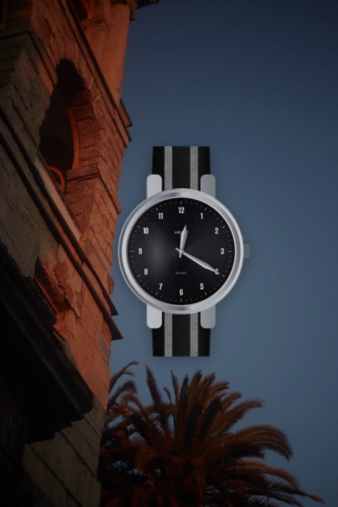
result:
12.20
